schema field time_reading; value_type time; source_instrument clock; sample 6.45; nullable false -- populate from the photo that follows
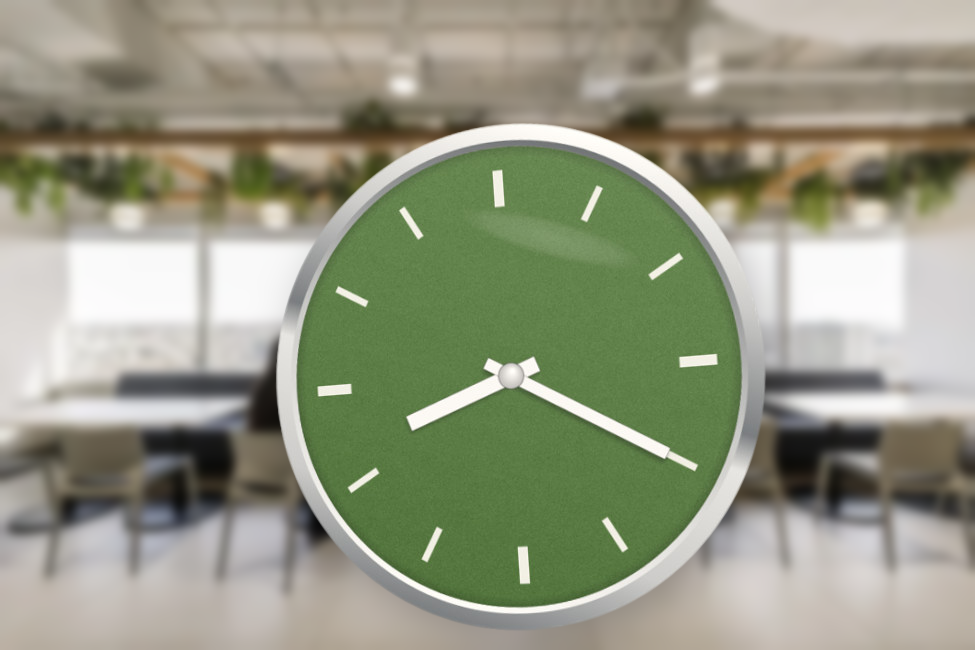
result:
8.20
